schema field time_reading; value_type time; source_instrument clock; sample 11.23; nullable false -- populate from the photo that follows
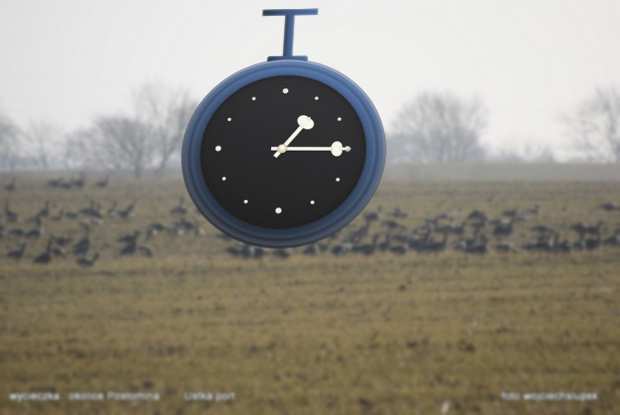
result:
1.15
